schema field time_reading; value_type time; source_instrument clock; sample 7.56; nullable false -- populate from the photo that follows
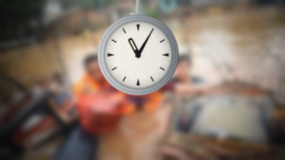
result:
11.05
